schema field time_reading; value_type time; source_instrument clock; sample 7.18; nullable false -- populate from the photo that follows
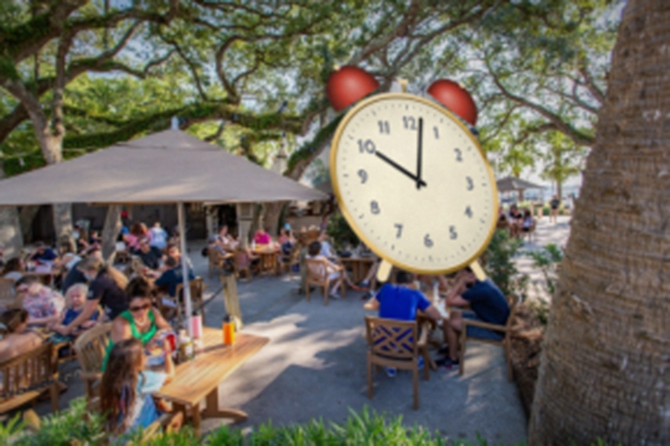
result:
10.02
